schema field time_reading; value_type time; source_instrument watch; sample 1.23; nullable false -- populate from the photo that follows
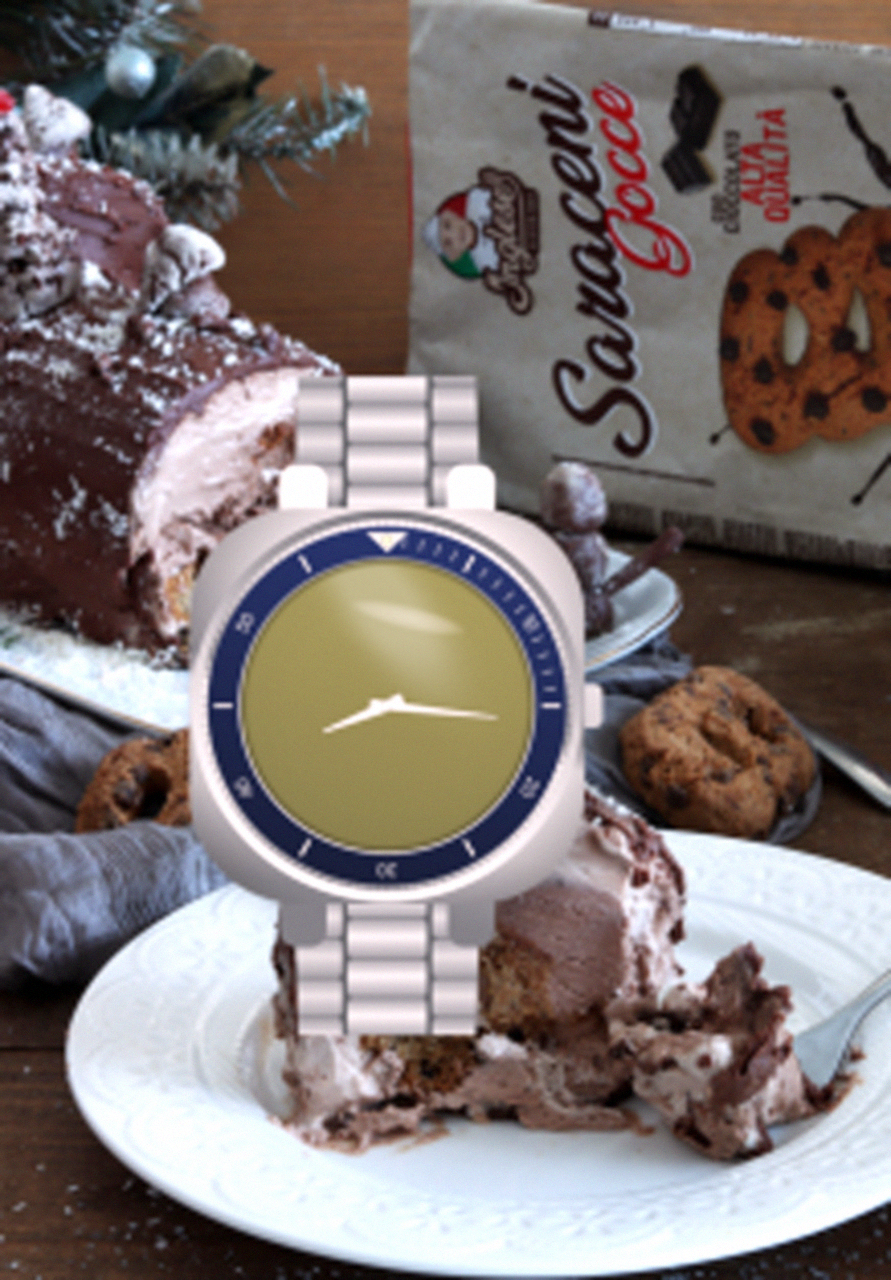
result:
8.16
